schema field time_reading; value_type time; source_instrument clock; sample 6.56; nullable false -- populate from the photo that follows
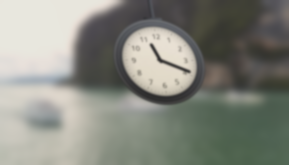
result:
11.19
